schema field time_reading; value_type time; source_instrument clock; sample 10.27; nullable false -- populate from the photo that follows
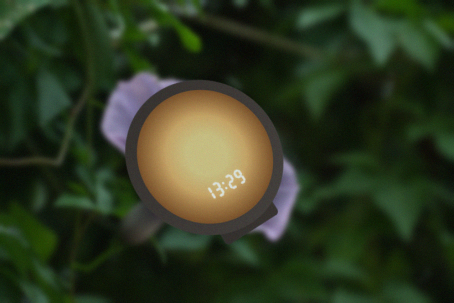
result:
13.29
